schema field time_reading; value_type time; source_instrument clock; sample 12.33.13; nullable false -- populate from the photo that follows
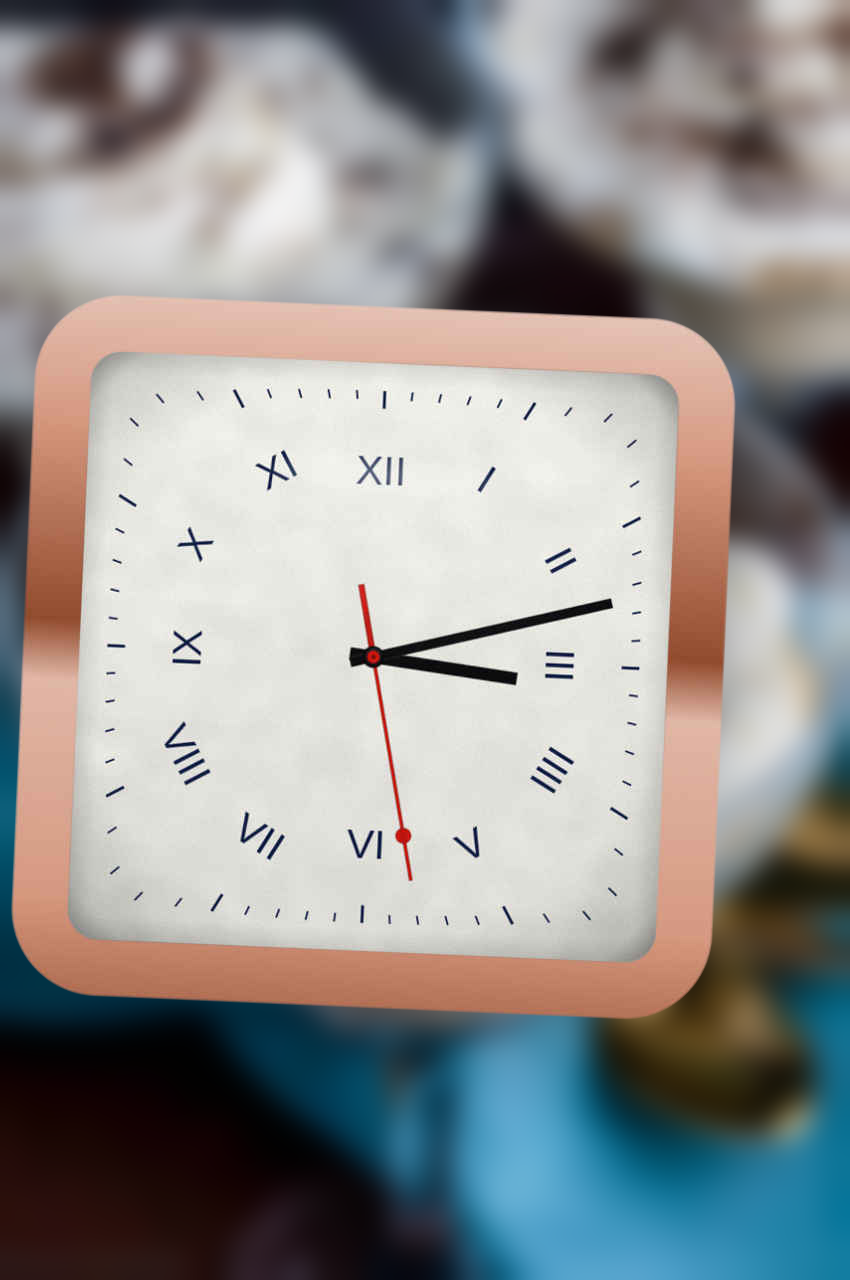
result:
3.12.28
